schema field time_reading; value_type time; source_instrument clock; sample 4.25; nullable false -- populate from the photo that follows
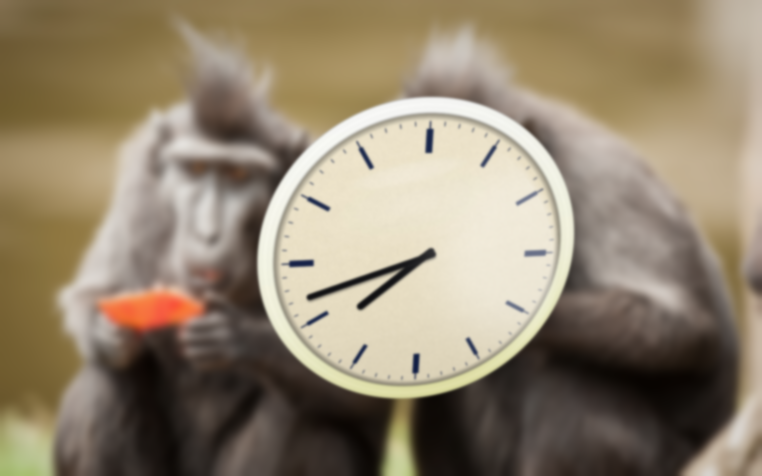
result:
7.42
